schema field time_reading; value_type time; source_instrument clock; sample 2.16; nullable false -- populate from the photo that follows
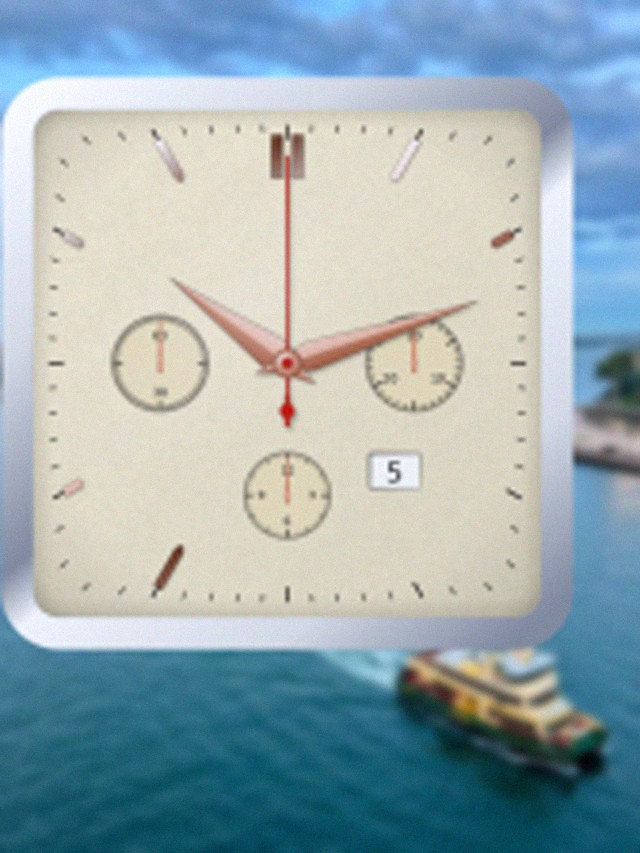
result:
10.12
